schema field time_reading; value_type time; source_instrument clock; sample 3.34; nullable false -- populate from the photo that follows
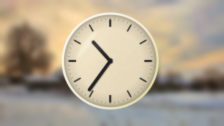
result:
10.36
